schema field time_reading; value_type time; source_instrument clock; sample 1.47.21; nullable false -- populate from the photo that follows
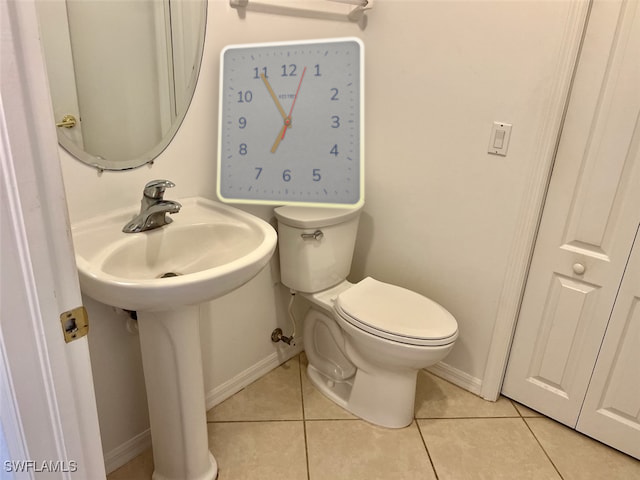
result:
6.55.03
